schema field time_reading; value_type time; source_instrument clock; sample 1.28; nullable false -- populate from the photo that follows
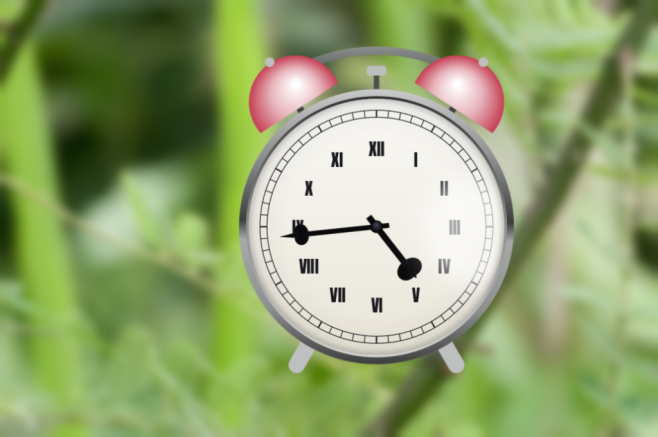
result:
4.44
